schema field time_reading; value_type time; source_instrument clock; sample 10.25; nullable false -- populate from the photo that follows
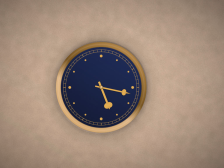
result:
5.17
